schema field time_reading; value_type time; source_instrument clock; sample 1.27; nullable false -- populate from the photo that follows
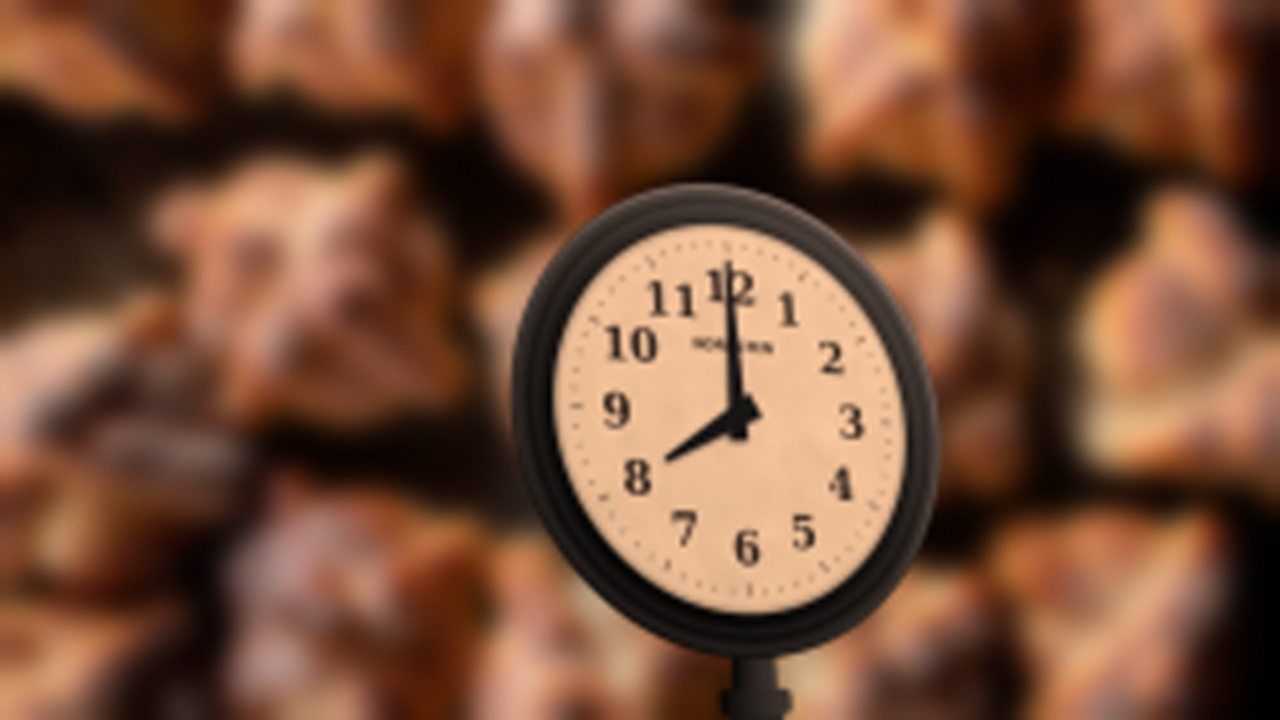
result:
8.00
